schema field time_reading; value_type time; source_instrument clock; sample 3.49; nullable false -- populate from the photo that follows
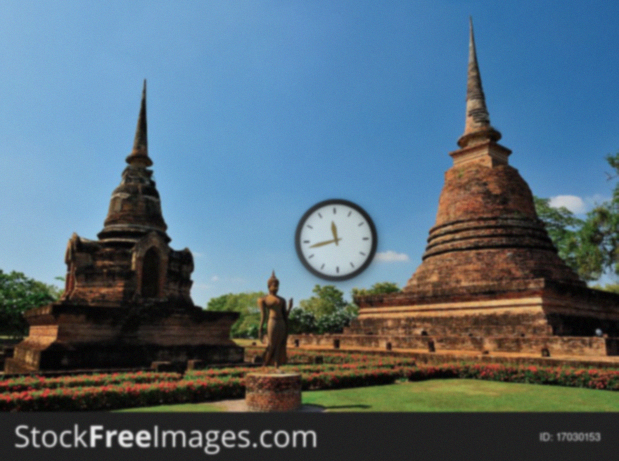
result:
11.43
